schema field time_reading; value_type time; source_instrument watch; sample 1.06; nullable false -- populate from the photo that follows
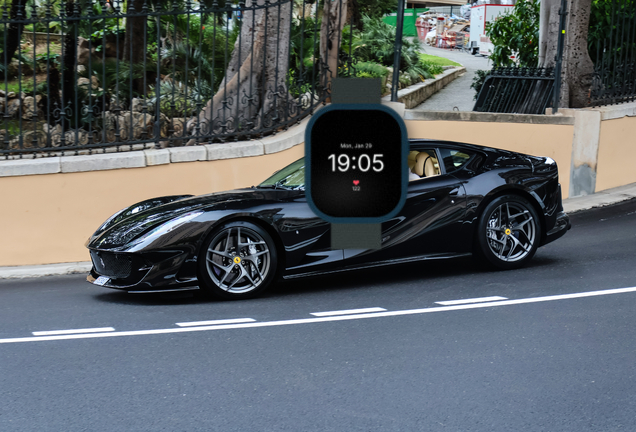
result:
19.05
